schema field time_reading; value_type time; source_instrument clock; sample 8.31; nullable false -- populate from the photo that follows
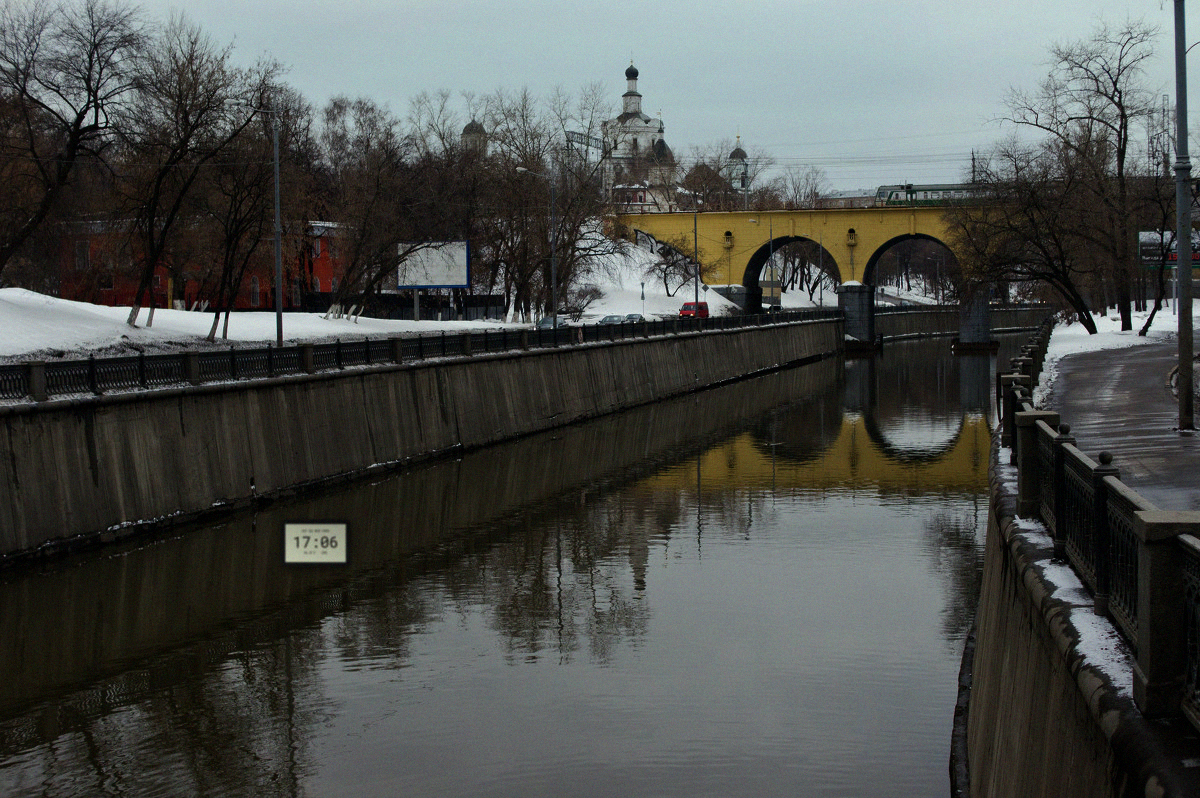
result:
17.06
